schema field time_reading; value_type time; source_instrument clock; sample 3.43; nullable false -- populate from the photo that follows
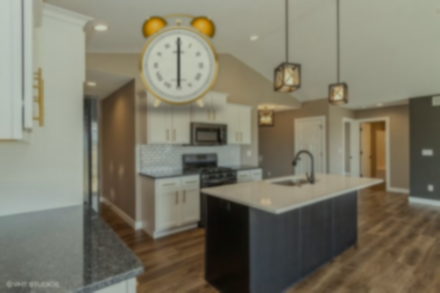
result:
6.00
